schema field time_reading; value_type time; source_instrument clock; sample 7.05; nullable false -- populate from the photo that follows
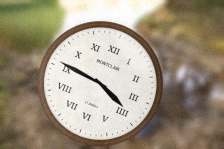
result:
3.46
